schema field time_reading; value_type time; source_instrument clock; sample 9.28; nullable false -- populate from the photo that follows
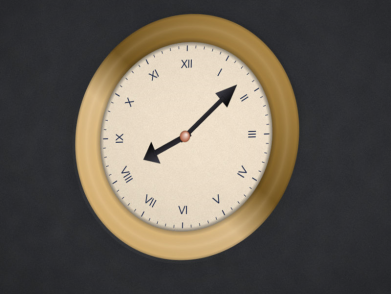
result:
8.08
